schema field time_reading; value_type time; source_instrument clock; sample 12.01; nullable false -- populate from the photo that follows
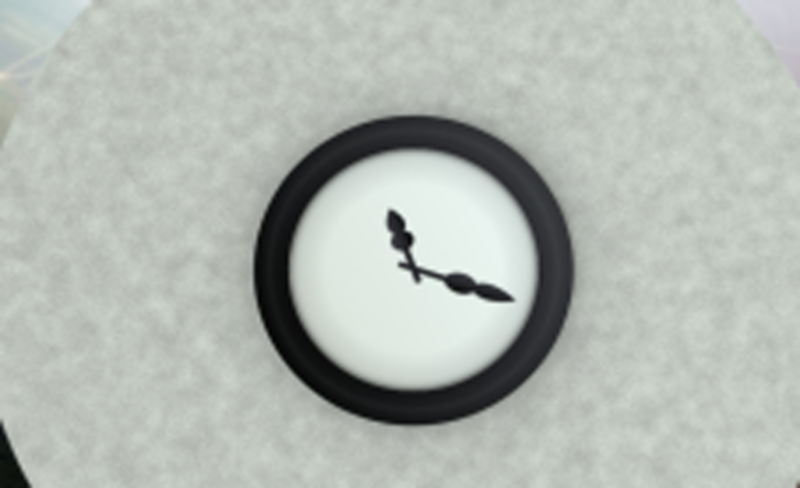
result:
11.18
